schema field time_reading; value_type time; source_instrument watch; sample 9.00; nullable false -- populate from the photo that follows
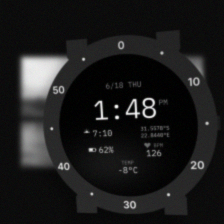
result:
1.48
